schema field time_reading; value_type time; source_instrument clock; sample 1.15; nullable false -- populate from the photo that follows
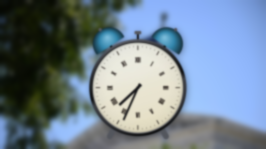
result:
7.34
